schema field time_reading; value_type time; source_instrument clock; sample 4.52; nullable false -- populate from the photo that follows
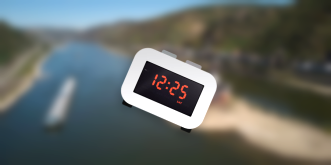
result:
12.25
